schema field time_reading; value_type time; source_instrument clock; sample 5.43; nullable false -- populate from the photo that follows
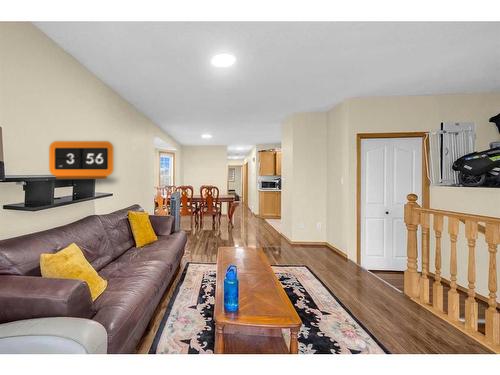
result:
3.56
